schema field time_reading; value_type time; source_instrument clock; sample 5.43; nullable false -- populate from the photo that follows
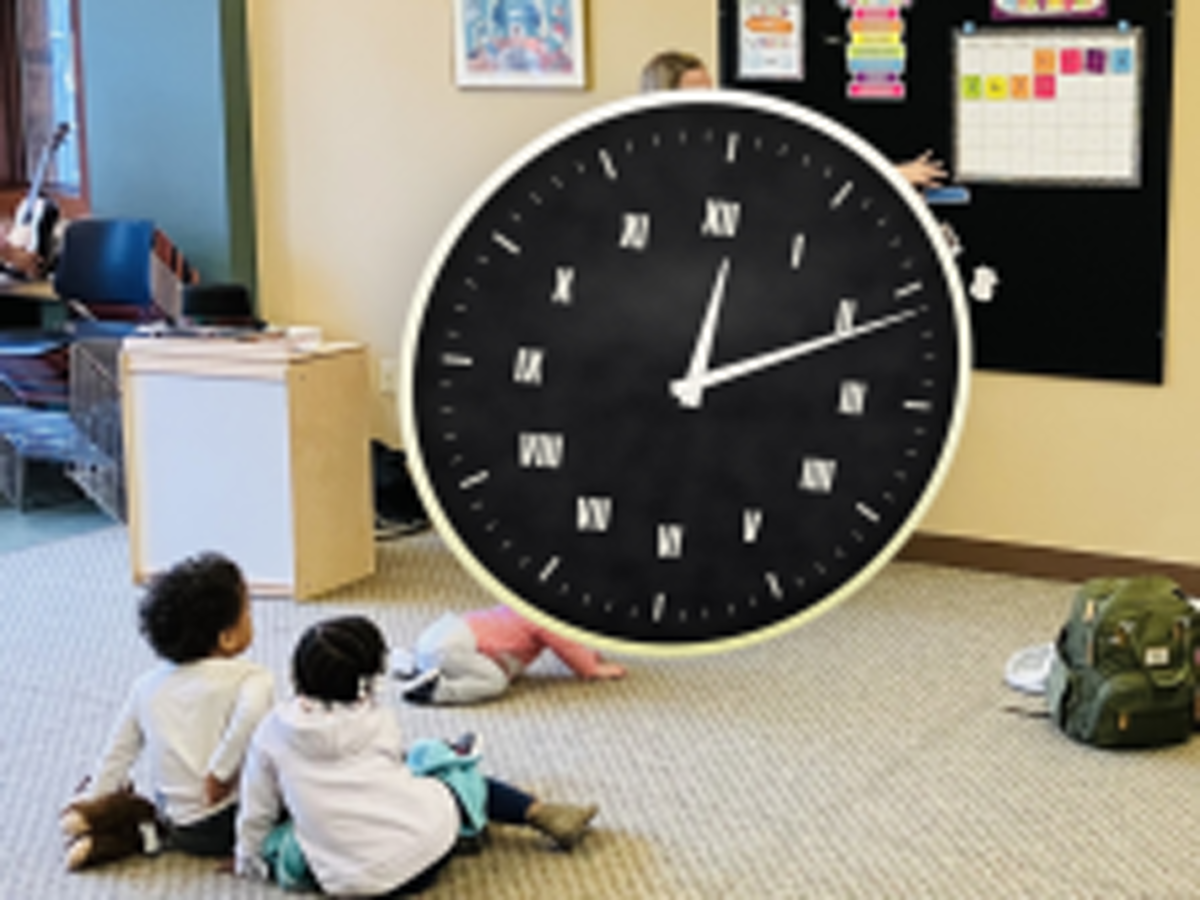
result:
12.11
